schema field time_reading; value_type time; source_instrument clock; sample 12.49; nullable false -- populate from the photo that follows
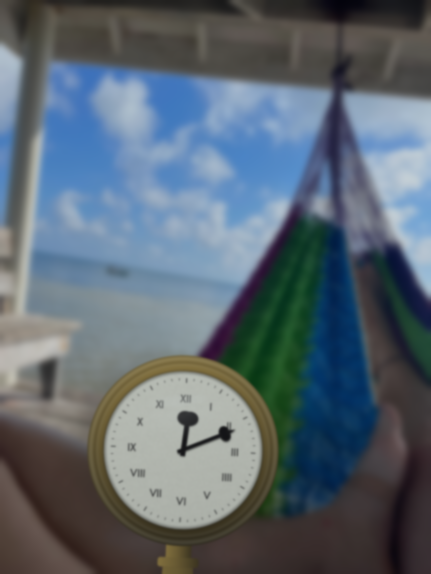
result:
12.11
